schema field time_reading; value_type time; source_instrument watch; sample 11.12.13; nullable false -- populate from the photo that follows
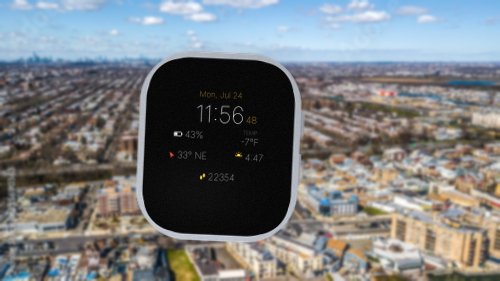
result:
11.56.48
